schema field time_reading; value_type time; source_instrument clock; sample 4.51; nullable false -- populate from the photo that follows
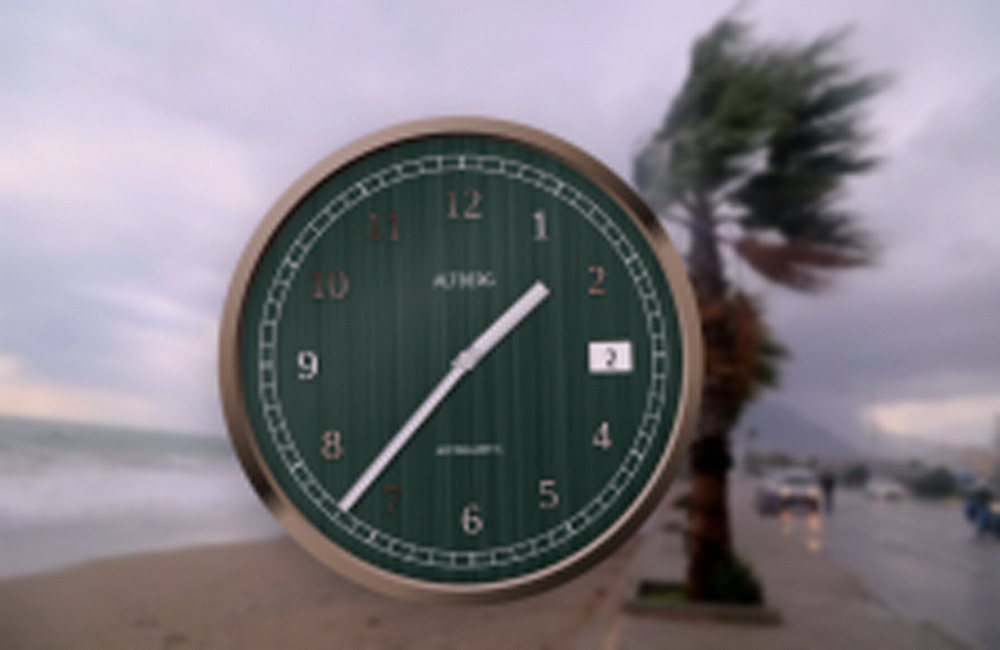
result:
1.37
